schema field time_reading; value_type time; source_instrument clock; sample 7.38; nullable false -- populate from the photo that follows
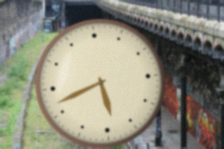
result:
5.42
